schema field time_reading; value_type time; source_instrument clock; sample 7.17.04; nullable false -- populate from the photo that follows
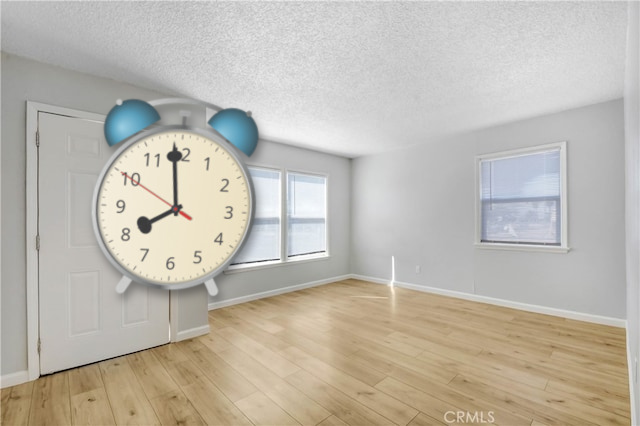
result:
7.58.50
